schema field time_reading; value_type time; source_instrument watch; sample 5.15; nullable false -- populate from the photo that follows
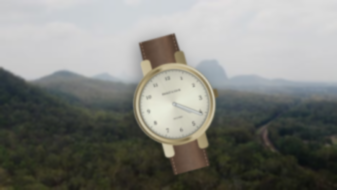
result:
4.21
